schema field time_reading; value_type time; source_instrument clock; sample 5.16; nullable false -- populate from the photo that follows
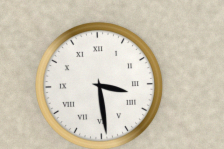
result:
3.29
